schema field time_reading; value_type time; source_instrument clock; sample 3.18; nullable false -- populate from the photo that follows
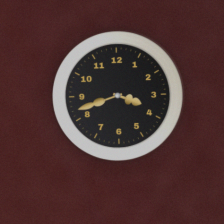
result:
3.42
